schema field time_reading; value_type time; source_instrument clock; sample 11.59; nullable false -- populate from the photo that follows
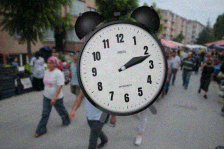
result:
2.12
